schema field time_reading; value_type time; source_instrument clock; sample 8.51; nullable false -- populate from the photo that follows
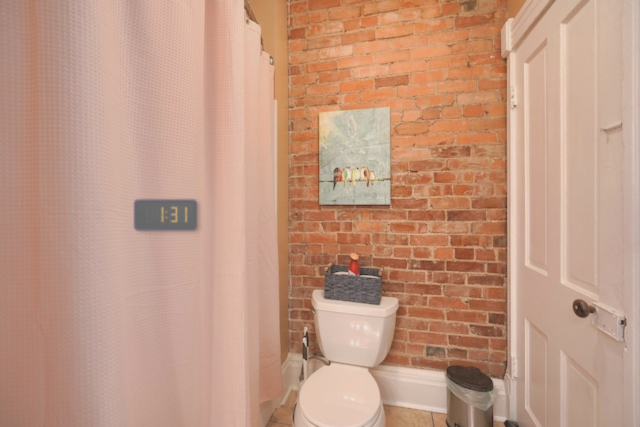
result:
1.31
